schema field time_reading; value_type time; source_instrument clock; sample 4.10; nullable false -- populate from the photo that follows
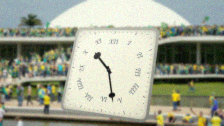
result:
10.27
